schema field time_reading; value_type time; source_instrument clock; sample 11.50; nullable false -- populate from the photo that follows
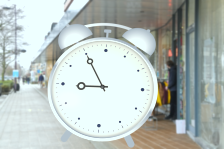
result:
8.55
